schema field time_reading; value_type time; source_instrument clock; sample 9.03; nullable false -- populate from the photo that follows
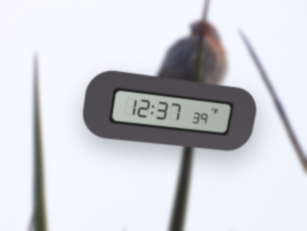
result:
12.37
